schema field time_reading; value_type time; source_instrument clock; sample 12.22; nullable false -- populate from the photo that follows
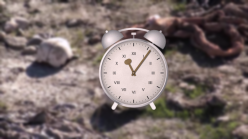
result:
11.06
